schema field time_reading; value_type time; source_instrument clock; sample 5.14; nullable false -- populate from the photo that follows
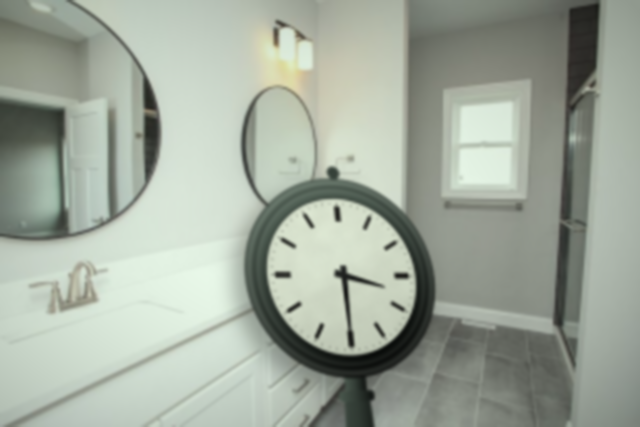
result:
3.30
